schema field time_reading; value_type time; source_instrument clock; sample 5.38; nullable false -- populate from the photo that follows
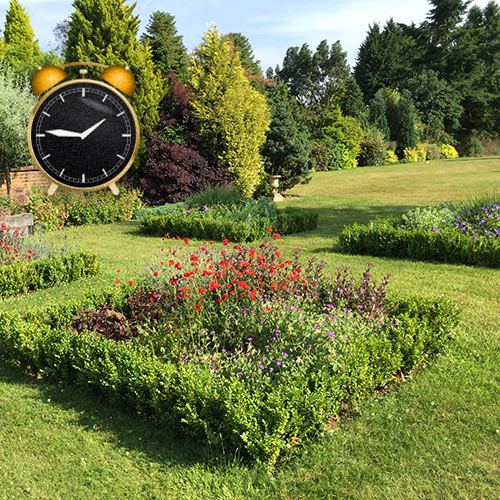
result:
1.46
